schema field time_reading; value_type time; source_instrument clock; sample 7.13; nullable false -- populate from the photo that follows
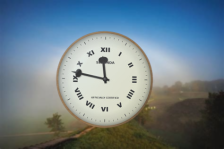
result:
11.47
